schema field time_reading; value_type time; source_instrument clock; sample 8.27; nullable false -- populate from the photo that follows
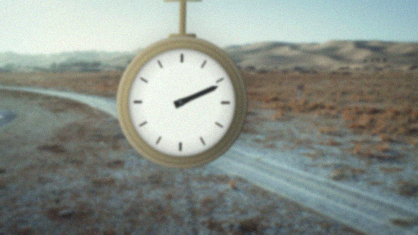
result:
2.11
